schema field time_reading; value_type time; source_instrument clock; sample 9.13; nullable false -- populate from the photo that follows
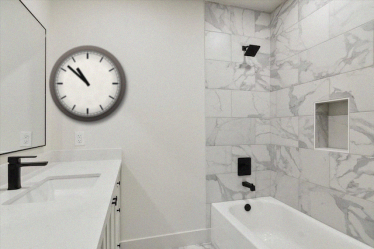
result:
10.52
